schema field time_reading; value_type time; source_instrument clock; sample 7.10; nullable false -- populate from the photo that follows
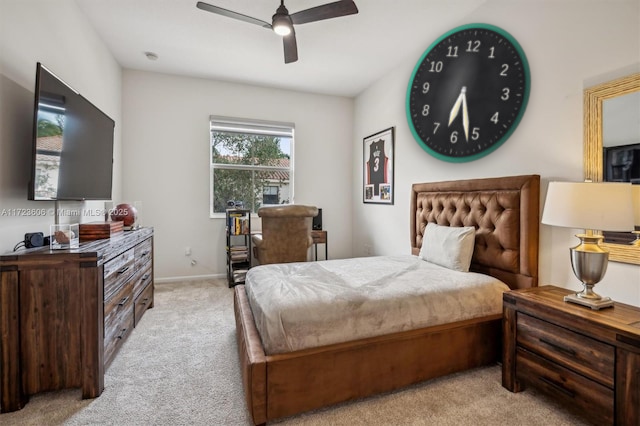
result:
6.27
